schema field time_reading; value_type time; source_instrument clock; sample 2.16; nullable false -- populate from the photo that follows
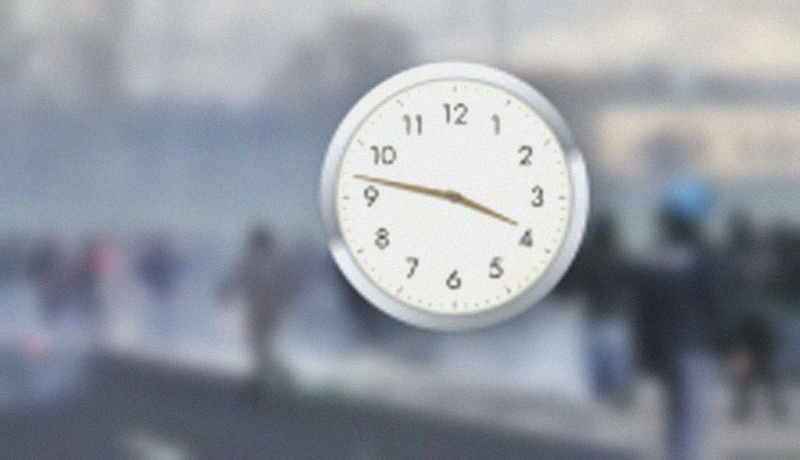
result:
3.47
